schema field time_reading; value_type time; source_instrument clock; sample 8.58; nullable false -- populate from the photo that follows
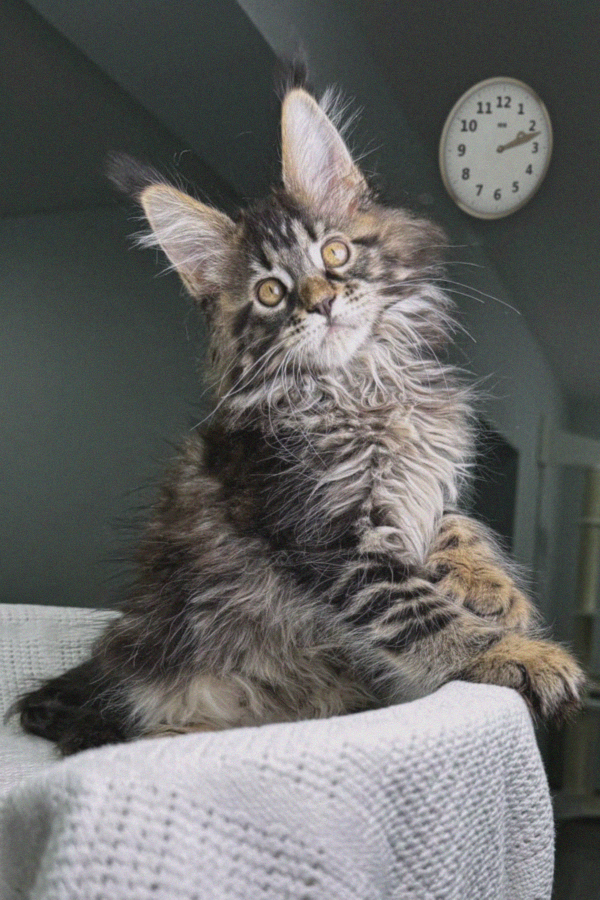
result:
2.12
